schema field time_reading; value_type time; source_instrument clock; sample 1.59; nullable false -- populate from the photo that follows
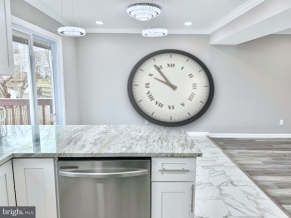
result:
9.54
